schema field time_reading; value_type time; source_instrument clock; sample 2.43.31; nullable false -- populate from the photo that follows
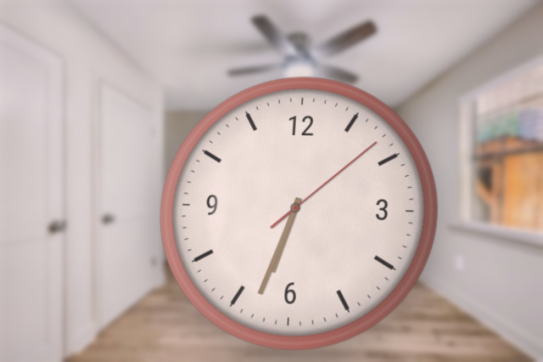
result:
6.33.08
